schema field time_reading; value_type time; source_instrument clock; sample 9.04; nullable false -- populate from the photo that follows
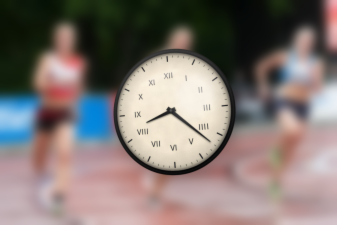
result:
8.22
